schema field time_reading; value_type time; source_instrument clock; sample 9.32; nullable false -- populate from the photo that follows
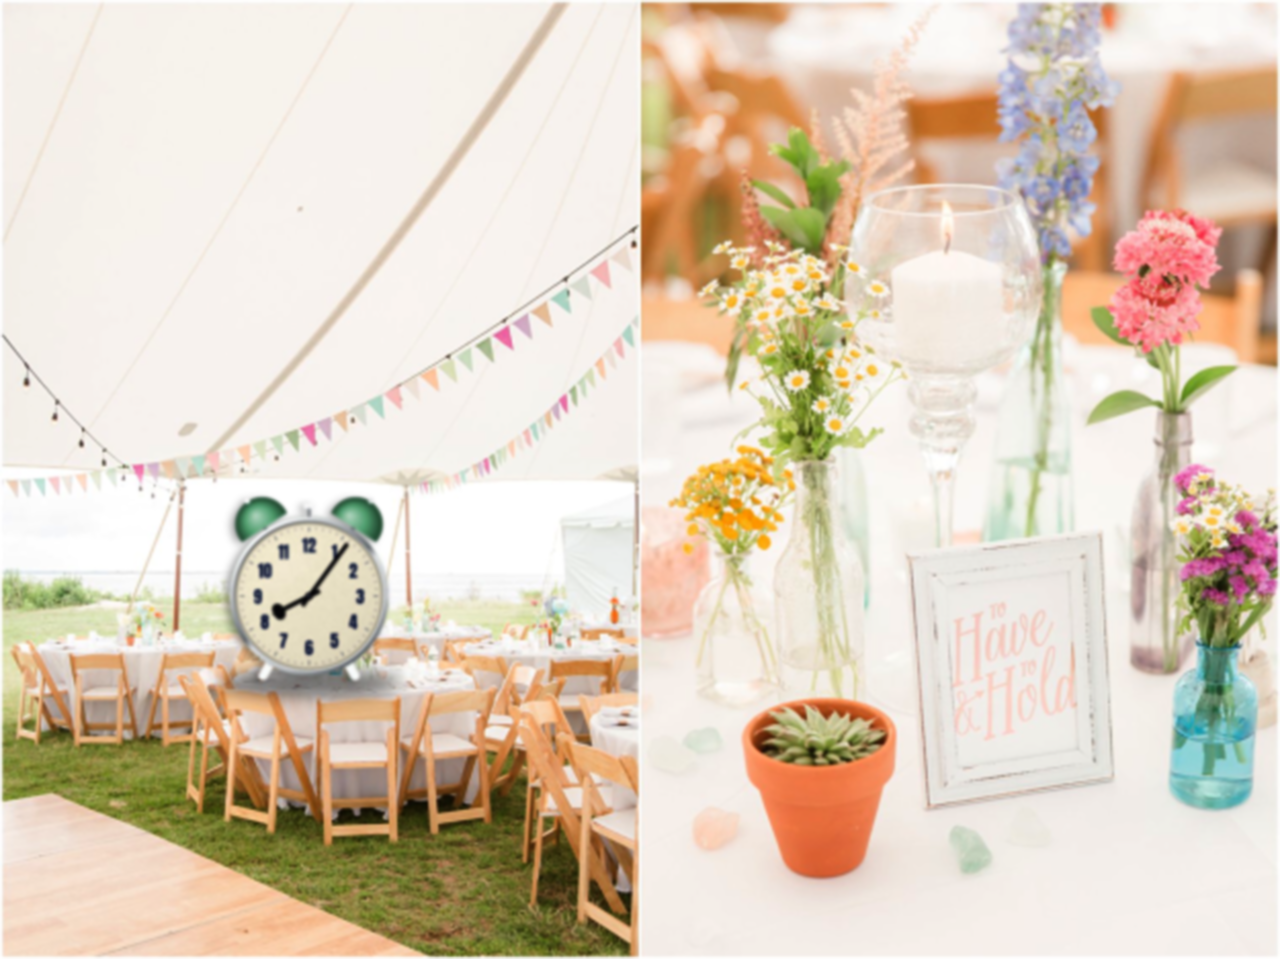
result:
8.06
